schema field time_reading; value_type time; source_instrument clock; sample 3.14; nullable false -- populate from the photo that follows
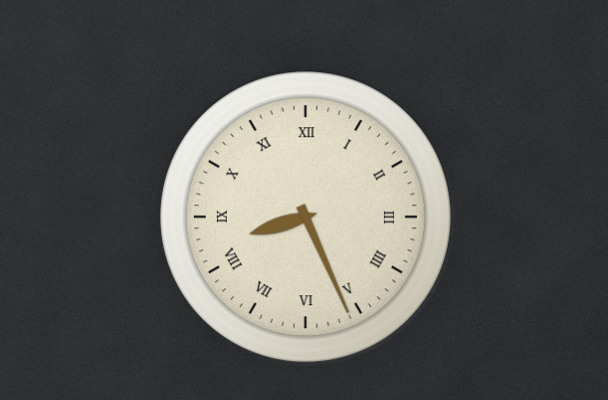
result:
8.26
